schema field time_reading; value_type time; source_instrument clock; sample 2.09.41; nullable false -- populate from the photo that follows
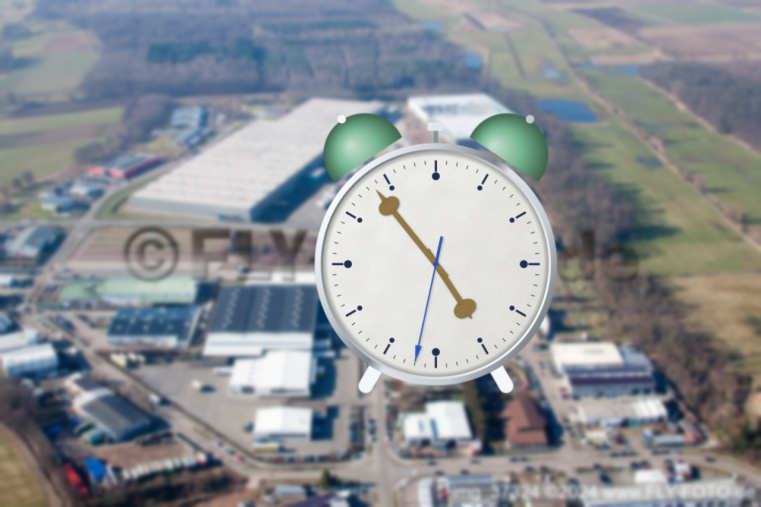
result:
4.53.32
